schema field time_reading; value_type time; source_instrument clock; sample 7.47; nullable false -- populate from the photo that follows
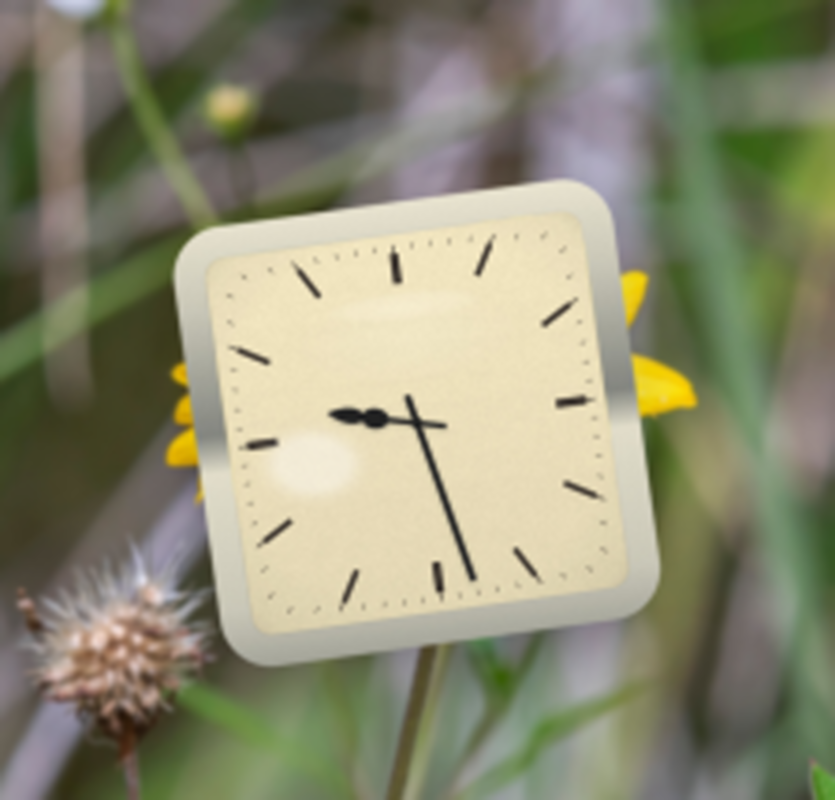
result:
9.28
